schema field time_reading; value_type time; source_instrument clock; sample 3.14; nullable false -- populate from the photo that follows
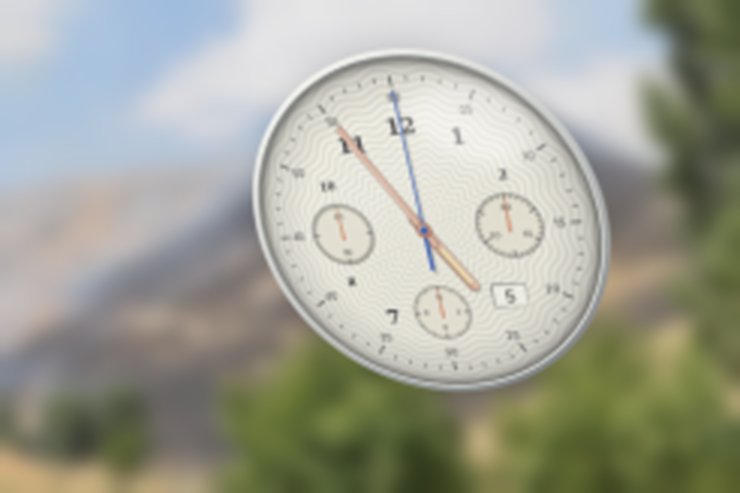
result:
4.55
